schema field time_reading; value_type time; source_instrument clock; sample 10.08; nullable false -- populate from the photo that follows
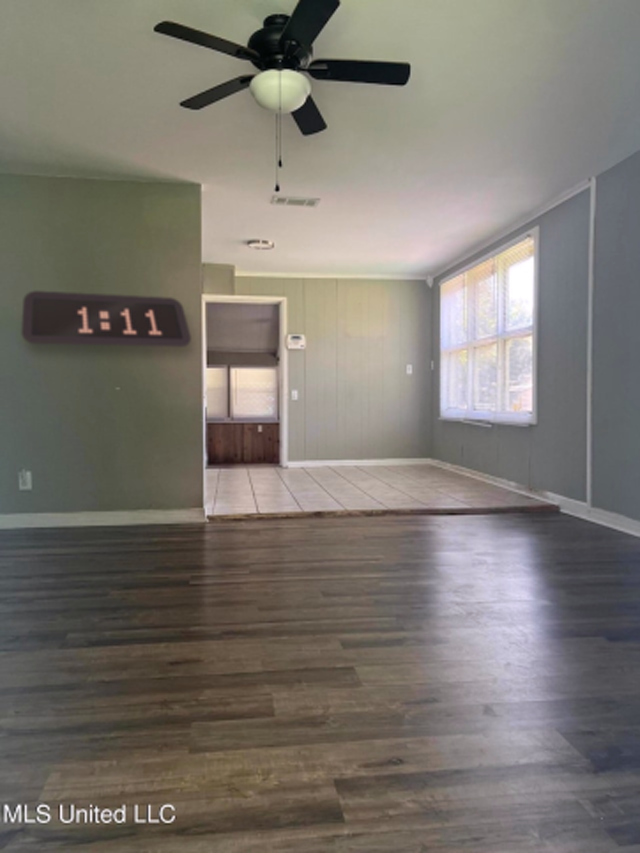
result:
1.11
